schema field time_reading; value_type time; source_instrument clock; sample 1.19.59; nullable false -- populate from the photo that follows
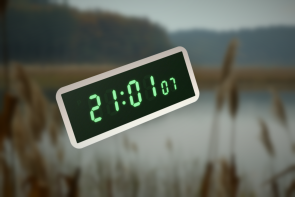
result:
21.01.07
